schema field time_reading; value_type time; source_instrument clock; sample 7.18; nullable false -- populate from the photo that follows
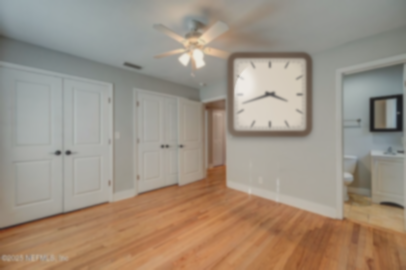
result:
3.42
